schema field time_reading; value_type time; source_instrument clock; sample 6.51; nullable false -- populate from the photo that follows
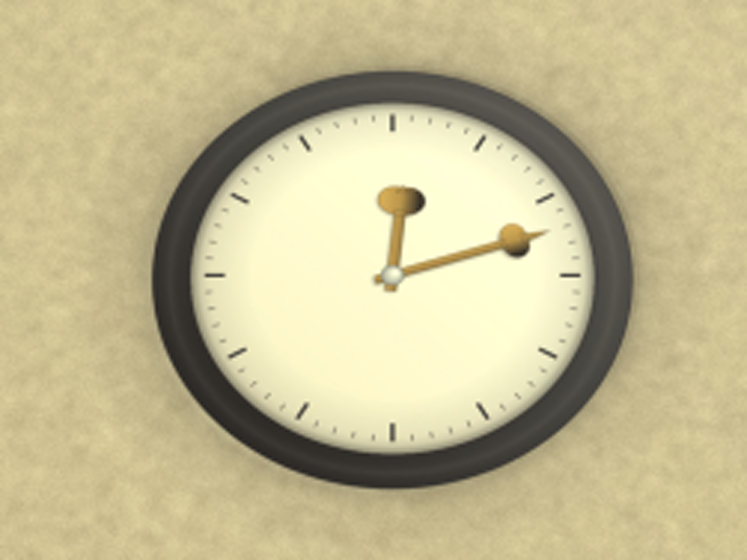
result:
12.12
